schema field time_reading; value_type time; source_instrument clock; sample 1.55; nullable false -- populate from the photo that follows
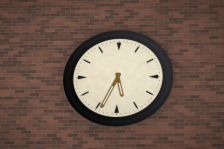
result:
5.34
